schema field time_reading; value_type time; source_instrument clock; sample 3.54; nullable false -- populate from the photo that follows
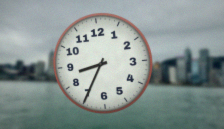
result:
8.35
